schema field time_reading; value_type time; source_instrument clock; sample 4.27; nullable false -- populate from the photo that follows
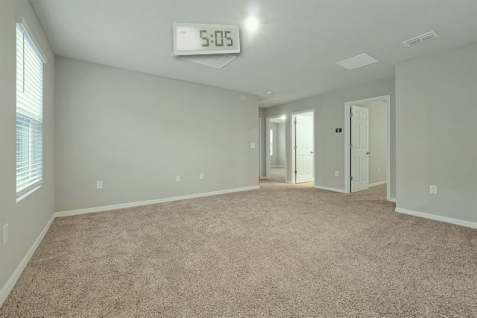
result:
5.05
